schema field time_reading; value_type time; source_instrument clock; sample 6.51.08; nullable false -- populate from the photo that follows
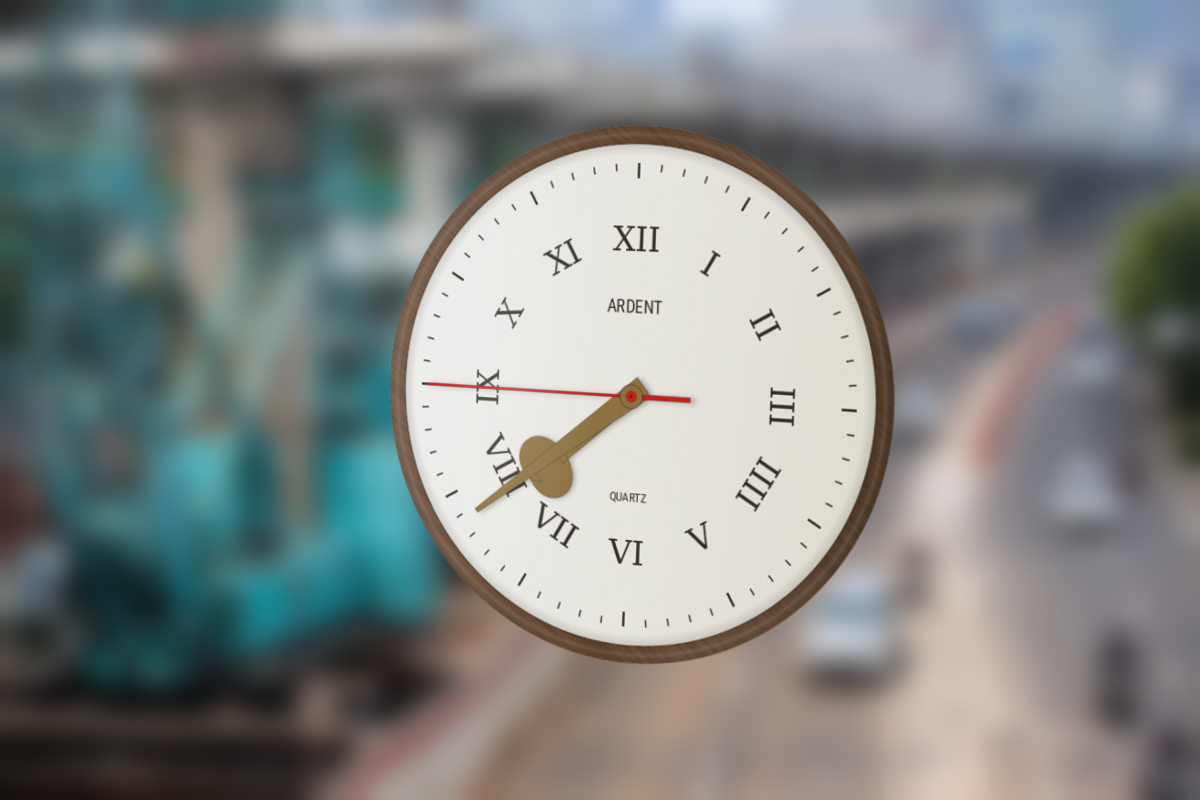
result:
7.38.45
